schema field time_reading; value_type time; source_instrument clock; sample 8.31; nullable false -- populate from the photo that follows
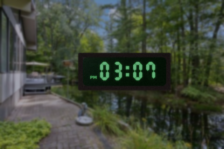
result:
3.07
